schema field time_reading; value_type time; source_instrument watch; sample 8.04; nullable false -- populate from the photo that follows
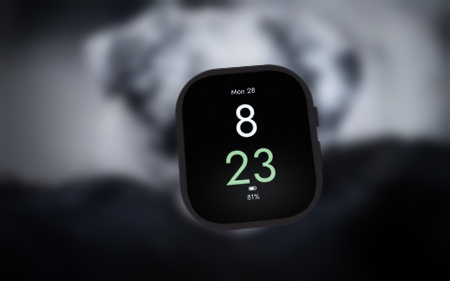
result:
8.23
